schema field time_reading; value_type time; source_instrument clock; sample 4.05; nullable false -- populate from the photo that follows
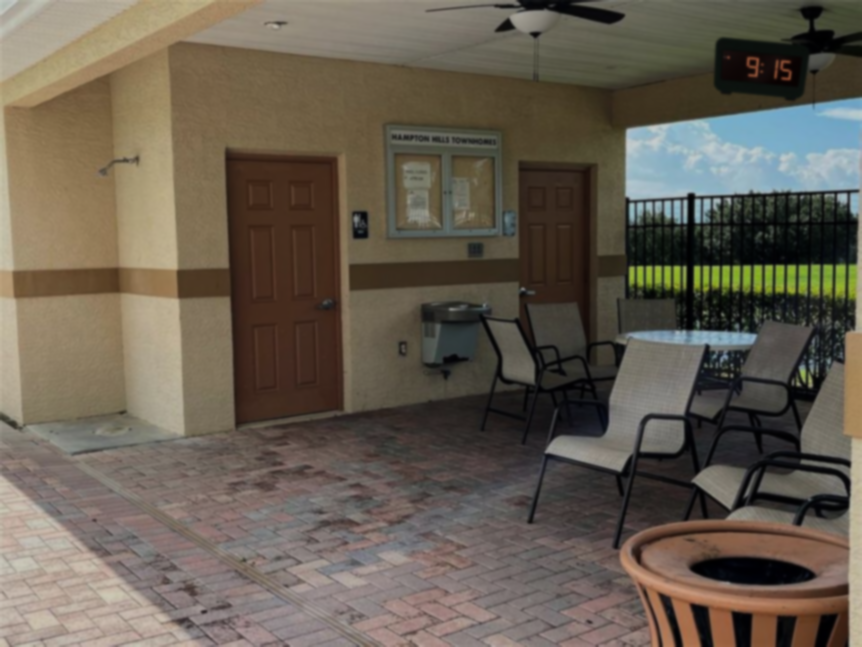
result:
9.15
